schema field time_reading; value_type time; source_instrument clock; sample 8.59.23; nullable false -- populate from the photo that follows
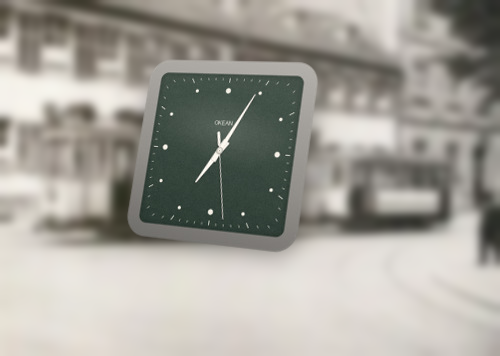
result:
7.04.28
